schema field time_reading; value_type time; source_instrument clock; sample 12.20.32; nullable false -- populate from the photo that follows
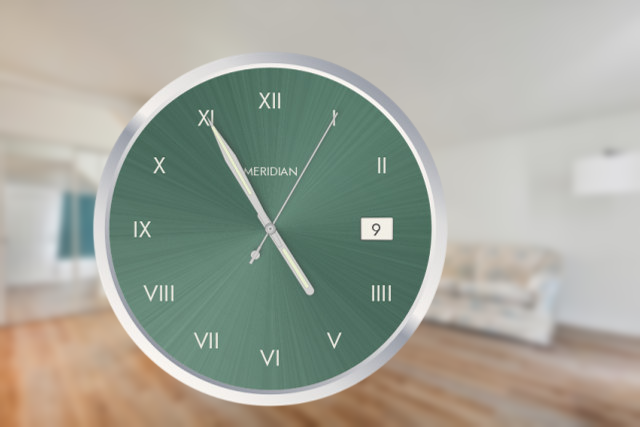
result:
4.55.05
